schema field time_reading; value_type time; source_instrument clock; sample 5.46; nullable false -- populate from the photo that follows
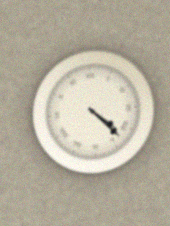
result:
4.23
